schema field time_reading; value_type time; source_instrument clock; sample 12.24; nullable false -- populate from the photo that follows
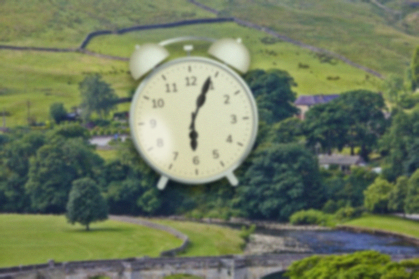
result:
6.04
